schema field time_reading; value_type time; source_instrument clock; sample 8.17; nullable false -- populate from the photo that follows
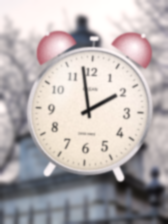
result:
1.58
